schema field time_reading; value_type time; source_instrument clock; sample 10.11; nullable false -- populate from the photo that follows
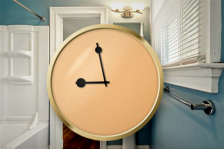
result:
8.58
